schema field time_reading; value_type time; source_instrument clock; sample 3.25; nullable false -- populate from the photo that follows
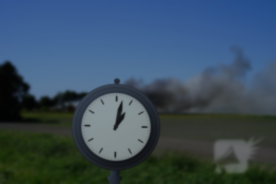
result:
1.02
